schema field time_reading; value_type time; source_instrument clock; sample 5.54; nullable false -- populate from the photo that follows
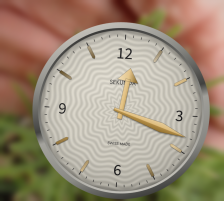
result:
12.18
